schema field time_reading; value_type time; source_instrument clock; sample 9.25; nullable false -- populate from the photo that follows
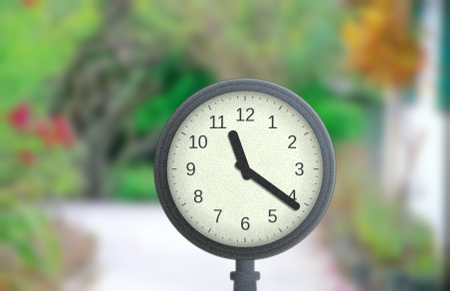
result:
11.21
